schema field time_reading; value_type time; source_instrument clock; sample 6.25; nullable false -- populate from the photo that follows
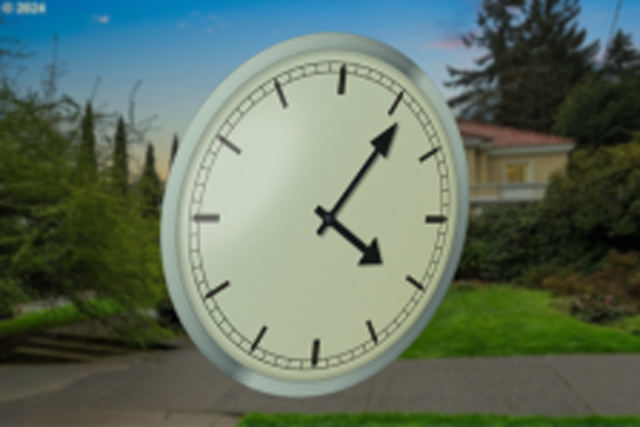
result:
4.06
